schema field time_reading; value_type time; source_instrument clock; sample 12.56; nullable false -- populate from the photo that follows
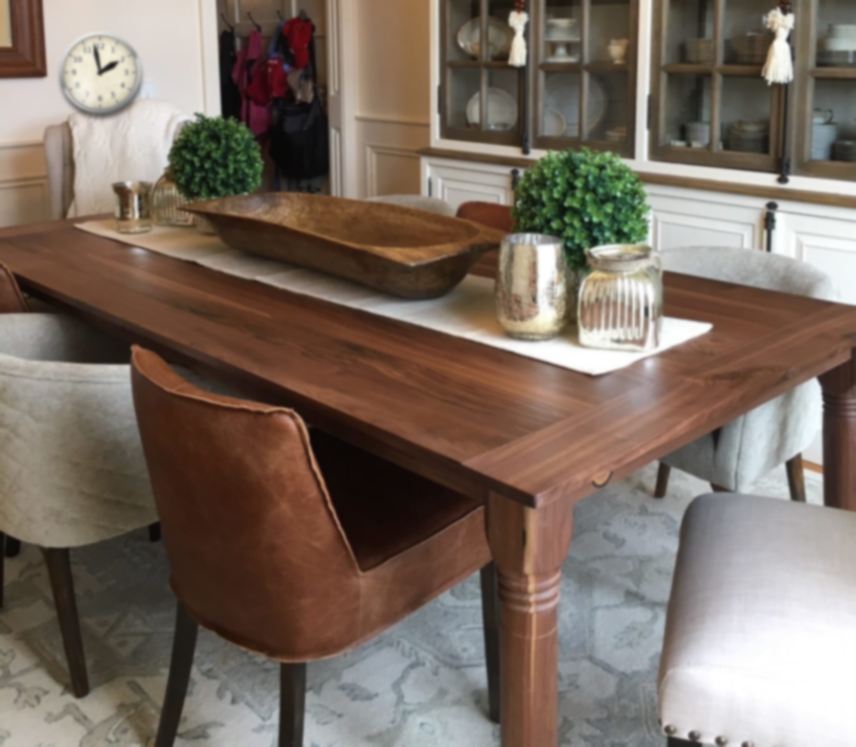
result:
1.58
